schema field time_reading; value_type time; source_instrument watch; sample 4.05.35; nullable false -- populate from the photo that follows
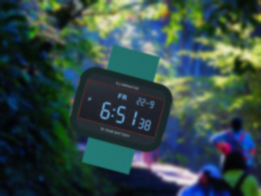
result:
6.51.38
